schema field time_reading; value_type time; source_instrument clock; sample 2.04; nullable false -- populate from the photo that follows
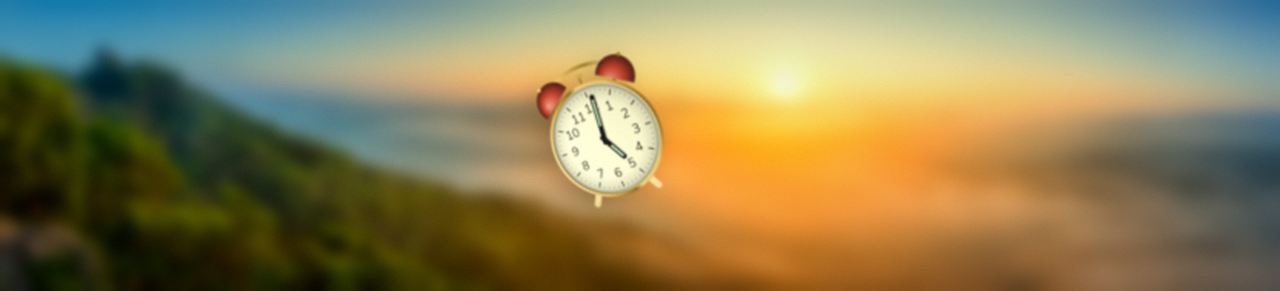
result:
5.01
